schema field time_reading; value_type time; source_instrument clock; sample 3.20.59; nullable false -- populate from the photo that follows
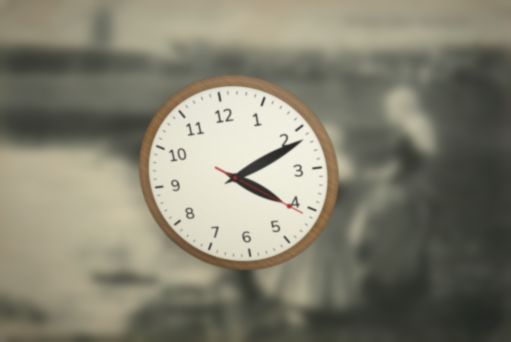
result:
4.11.21
